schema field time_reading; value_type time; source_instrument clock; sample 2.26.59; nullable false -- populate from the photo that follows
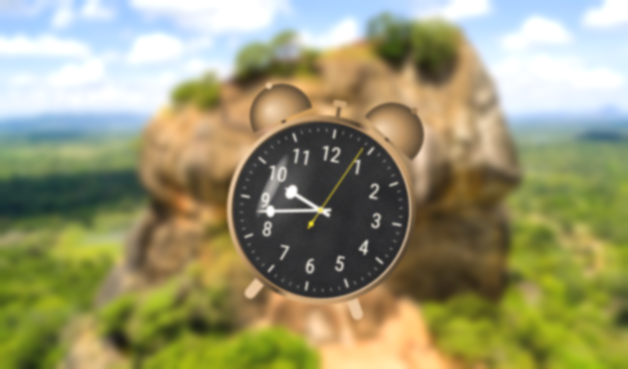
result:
9.43.04
